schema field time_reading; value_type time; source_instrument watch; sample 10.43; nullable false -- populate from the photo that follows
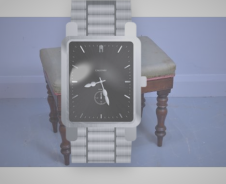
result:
8.27
